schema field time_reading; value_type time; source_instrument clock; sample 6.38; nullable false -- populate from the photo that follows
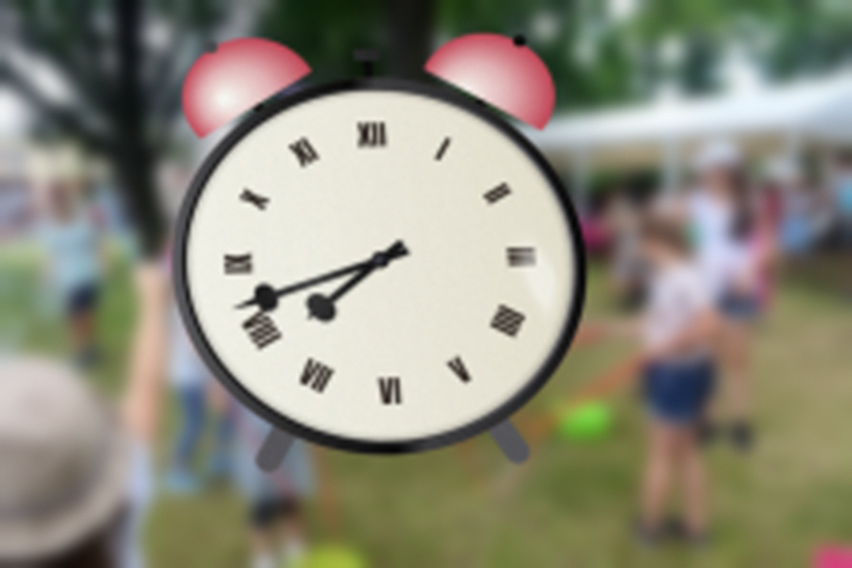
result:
7.42
